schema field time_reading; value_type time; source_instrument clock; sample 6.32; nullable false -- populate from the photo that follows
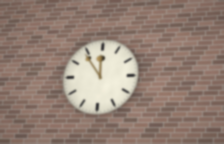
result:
11.54
